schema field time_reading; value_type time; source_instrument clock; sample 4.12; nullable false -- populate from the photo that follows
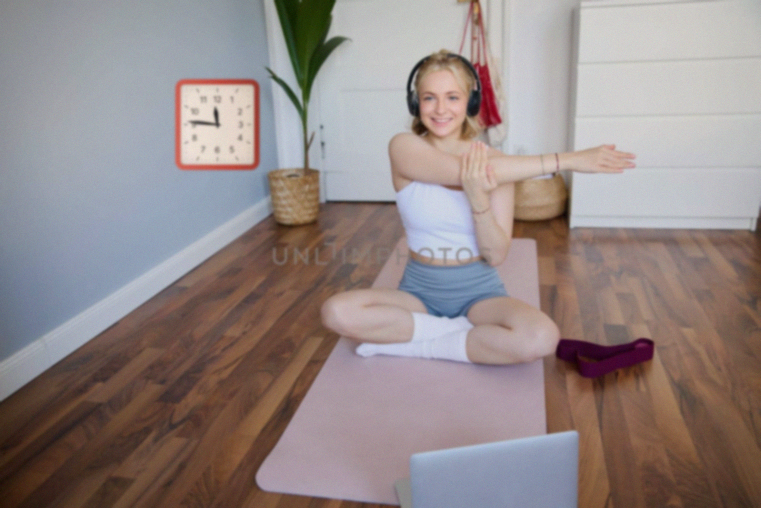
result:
11.46
